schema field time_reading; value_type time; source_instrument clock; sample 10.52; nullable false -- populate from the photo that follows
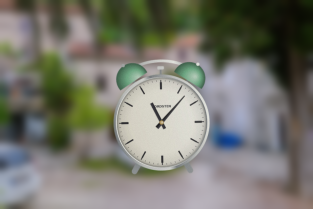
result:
11.07
